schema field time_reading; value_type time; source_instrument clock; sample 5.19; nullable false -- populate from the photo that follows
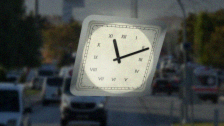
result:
11.11
